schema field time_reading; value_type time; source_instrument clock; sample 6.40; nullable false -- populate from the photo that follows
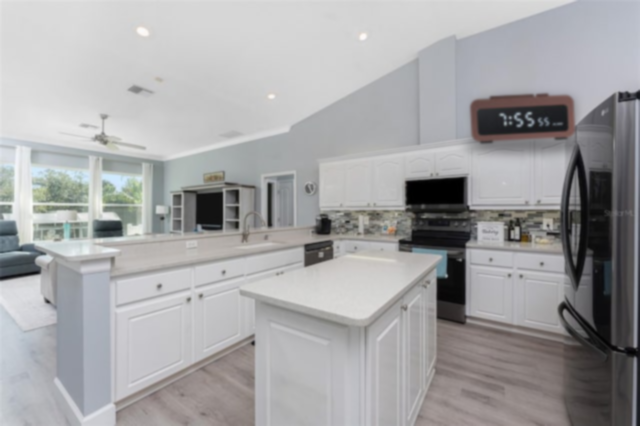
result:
7.55
